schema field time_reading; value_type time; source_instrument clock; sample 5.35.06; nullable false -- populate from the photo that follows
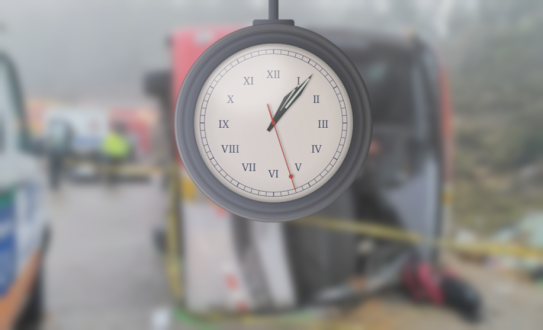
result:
1.06.27
